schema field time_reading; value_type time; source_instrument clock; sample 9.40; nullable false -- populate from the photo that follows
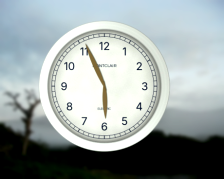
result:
5.56
